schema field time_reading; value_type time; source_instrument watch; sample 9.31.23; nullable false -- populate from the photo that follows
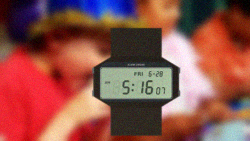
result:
5.16.07
